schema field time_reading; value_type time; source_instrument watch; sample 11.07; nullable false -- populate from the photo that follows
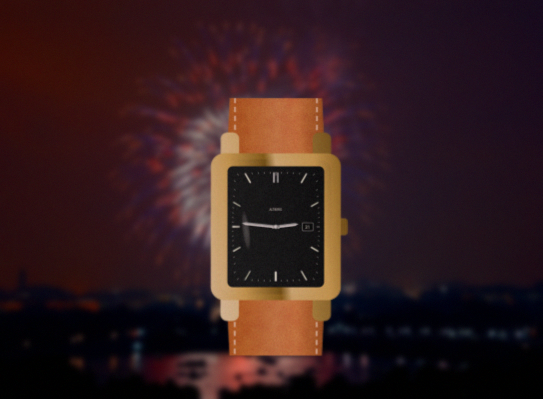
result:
2.46
